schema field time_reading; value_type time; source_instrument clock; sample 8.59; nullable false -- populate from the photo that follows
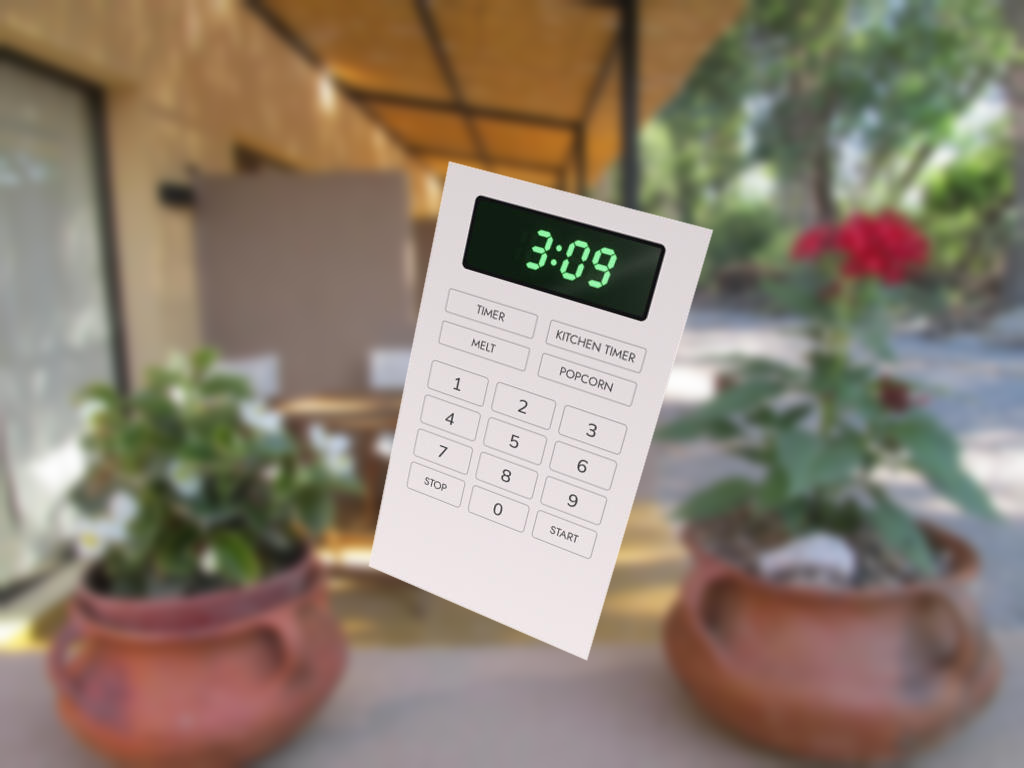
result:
3.09
